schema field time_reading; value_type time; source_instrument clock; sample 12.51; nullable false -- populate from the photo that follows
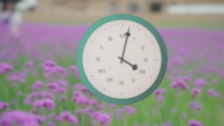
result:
4.02
